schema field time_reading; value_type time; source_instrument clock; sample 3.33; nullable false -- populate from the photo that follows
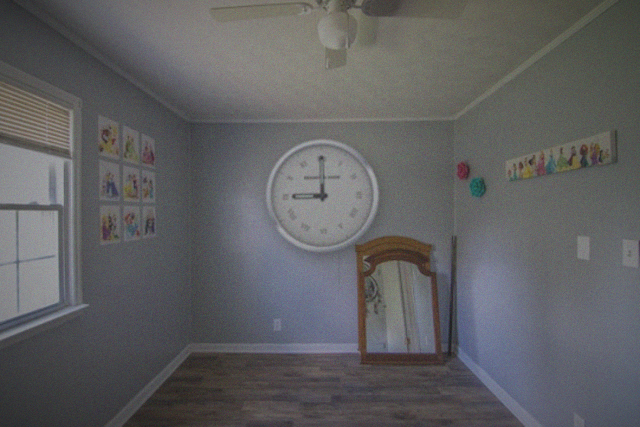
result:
9.00
